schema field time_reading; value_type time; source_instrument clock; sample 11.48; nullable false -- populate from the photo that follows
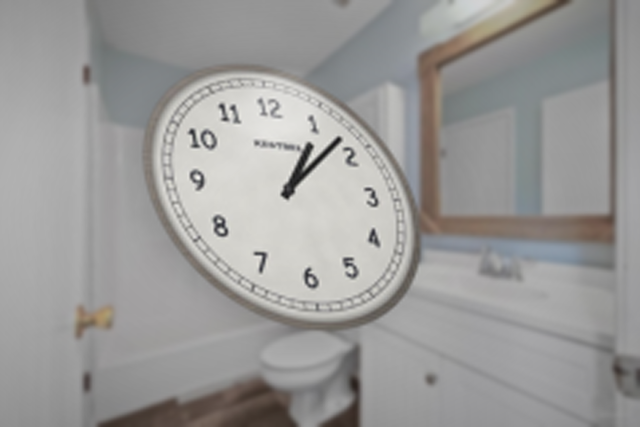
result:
1.08
